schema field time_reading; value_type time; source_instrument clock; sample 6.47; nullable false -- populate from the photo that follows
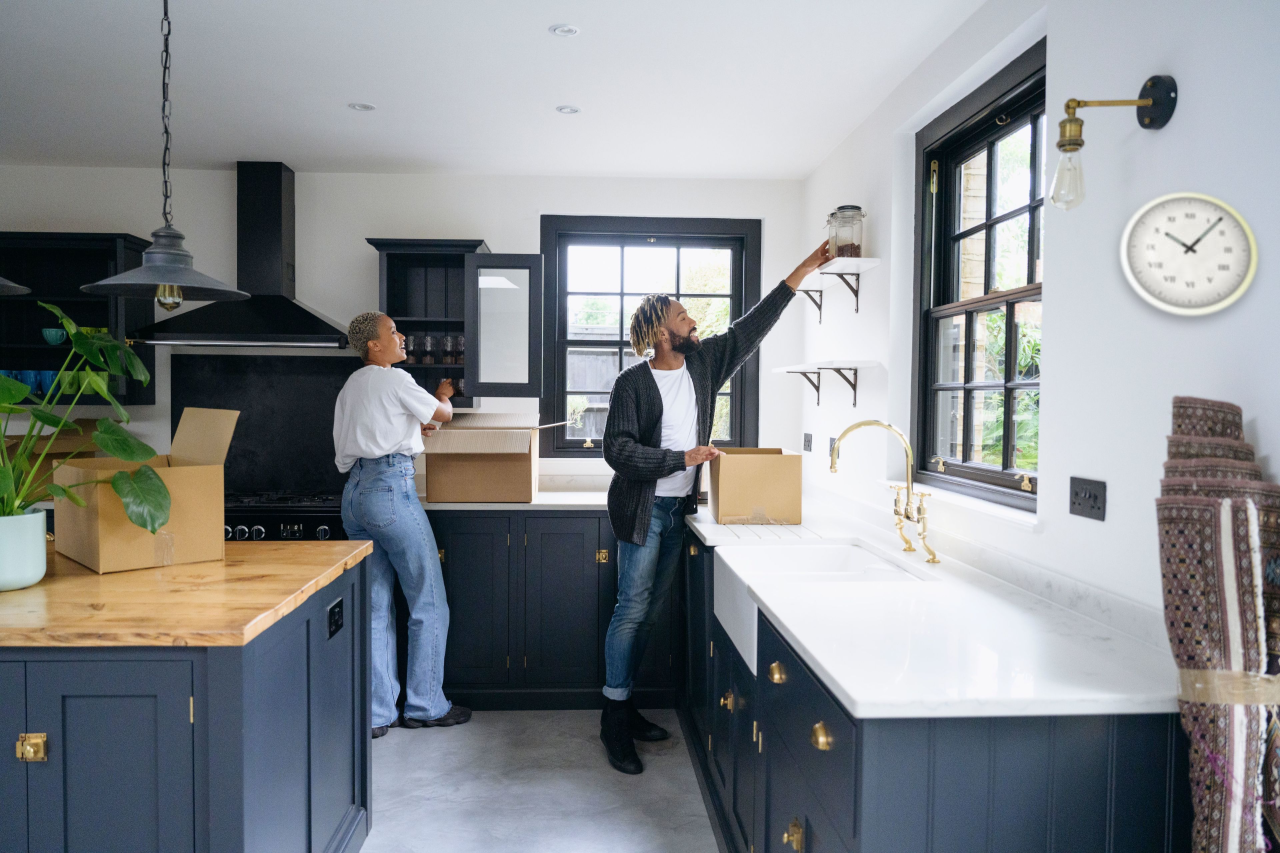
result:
10.07
